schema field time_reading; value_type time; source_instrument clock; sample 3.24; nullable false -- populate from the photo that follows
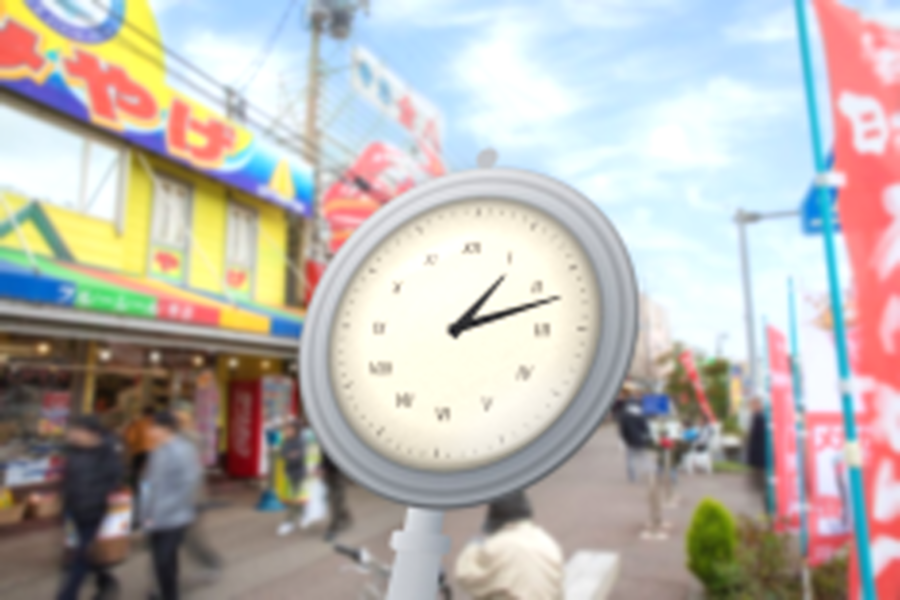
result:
1.12
